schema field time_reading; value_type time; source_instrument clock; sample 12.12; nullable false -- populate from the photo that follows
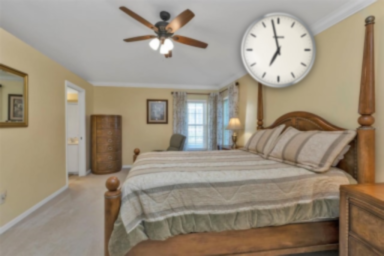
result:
6.58
